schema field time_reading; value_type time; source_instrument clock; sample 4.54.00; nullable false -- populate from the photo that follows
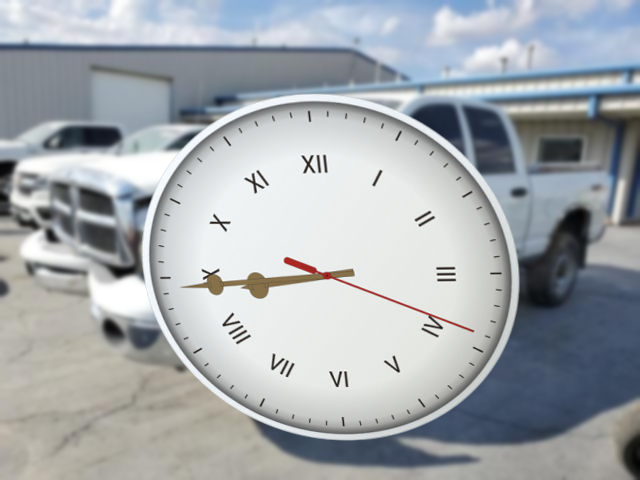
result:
8.44.19
